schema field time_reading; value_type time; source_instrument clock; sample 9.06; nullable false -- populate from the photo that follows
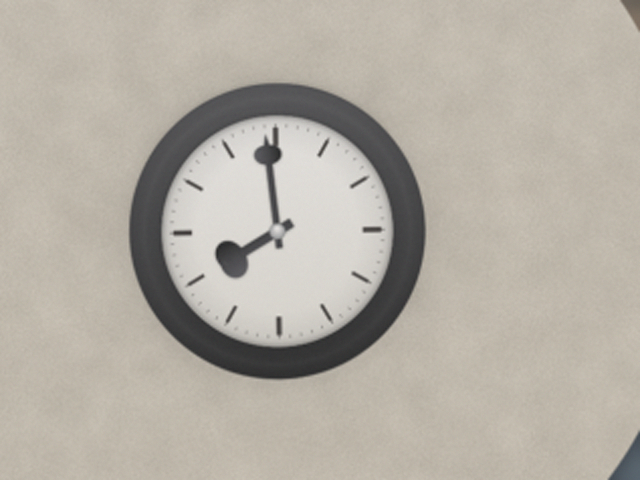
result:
7.59
